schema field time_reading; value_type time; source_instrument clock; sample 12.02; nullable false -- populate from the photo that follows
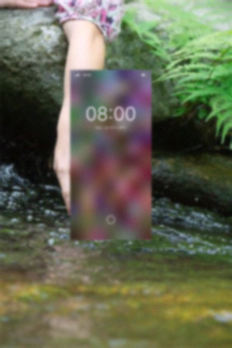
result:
8.00
